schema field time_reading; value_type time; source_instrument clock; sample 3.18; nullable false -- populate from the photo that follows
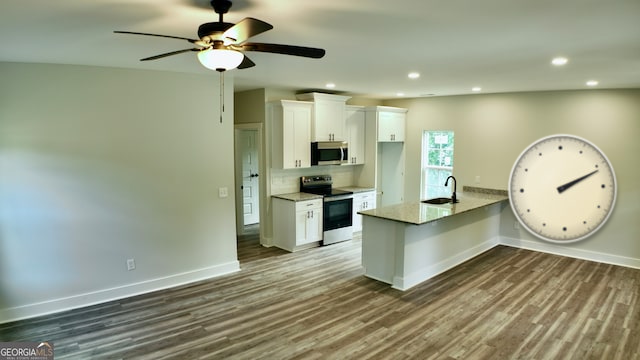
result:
2.11
